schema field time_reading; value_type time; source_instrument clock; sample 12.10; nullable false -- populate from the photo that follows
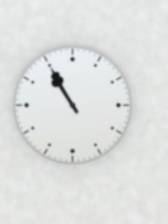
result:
10.55
